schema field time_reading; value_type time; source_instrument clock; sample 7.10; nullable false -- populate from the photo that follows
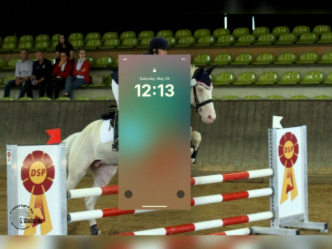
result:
12.13
